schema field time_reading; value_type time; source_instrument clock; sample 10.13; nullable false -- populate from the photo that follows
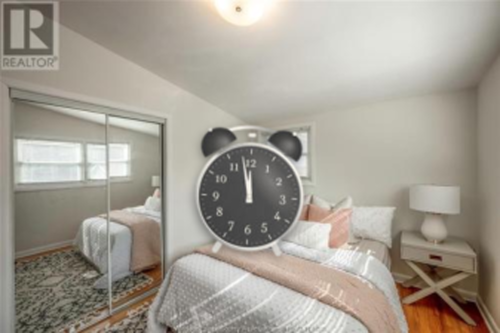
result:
11.58
